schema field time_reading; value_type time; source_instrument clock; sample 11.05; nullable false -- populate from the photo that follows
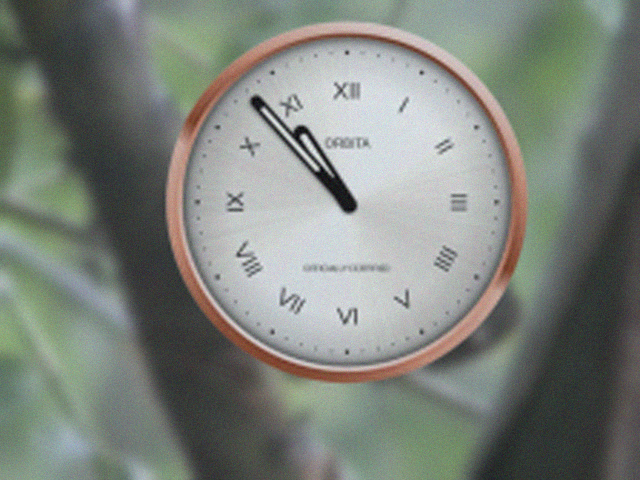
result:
10.53
